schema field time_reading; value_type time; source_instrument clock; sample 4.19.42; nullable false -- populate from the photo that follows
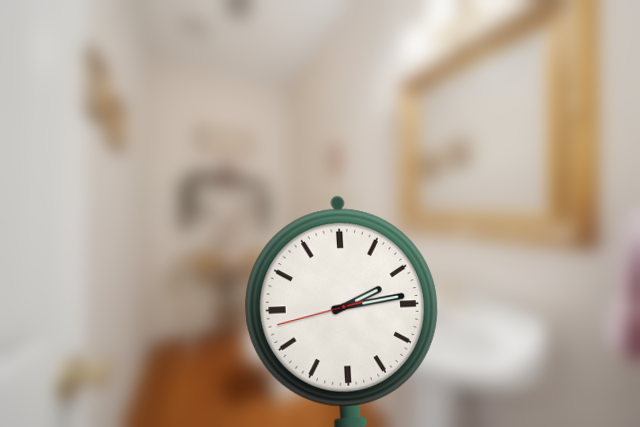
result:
2.13.43
